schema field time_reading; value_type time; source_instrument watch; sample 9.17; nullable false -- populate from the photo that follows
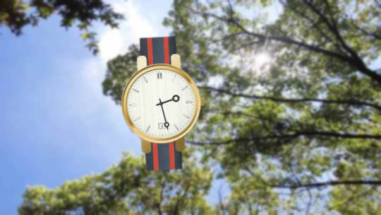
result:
2.28
